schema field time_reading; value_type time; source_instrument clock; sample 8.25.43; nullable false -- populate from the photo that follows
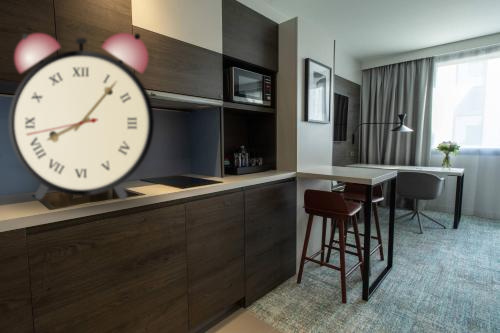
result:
8.06.43
